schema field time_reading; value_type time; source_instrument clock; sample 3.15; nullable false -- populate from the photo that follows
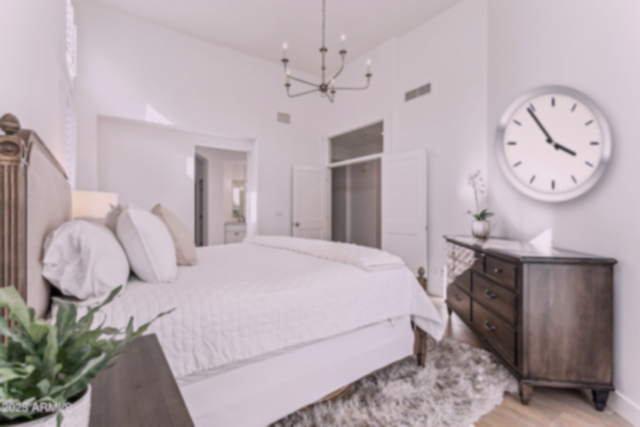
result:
3.54
